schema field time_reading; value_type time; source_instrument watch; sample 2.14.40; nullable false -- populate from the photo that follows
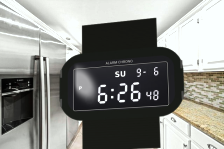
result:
6.26.48
